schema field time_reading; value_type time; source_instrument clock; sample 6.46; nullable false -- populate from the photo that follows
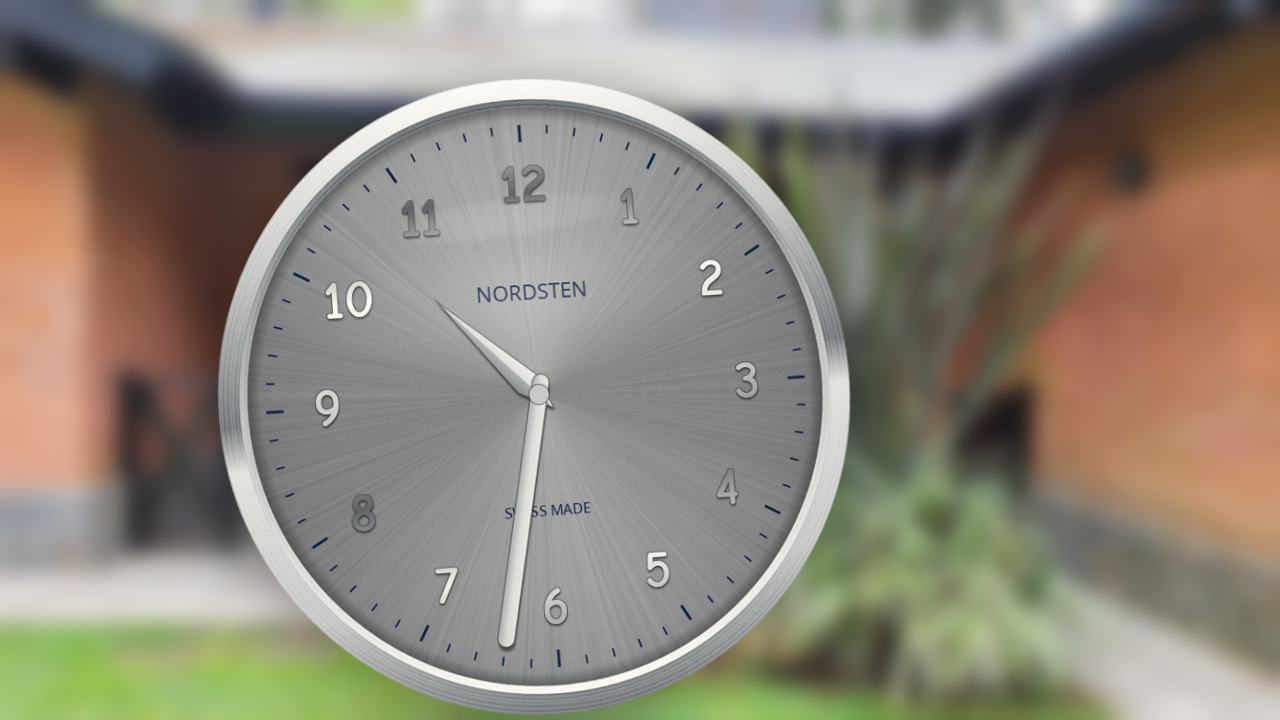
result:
10.32
